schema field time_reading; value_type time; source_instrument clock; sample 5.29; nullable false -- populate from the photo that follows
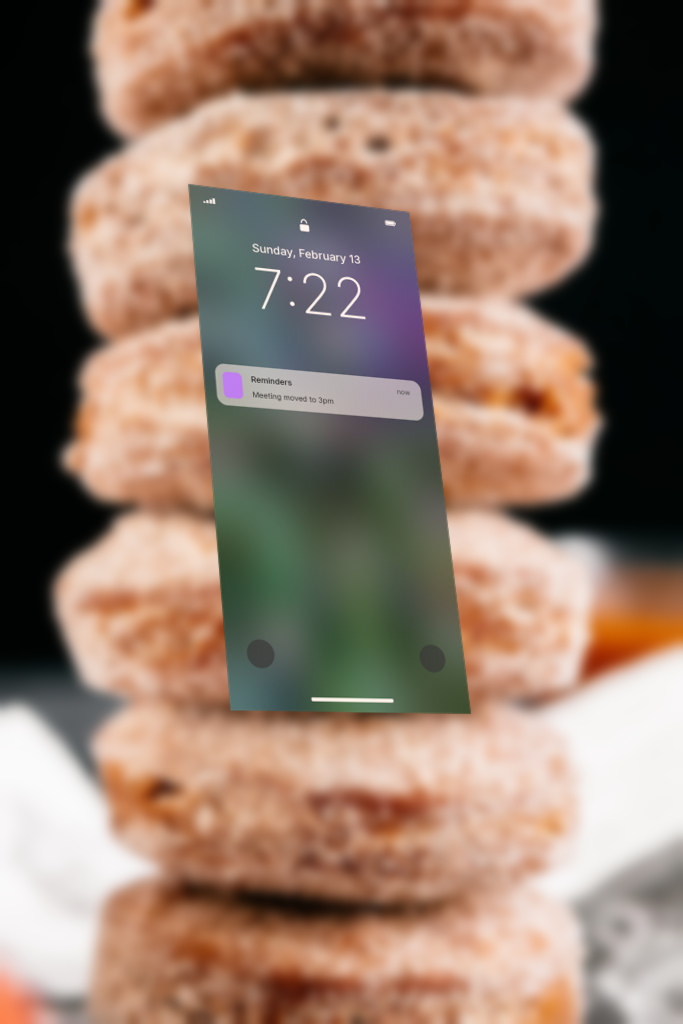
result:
7.22
